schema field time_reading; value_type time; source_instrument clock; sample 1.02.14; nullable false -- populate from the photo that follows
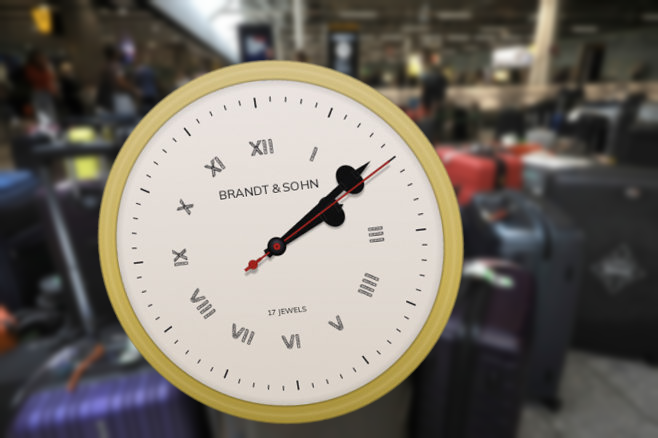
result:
2.09.10
